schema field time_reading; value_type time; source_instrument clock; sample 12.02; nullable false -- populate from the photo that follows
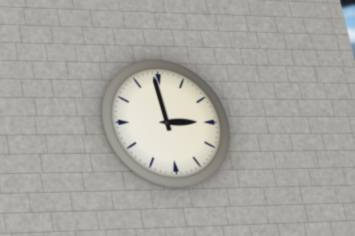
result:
2.59
